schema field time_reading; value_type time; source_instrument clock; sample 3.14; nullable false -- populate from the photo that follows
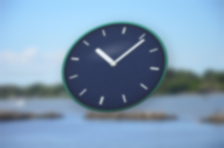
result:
10.06
